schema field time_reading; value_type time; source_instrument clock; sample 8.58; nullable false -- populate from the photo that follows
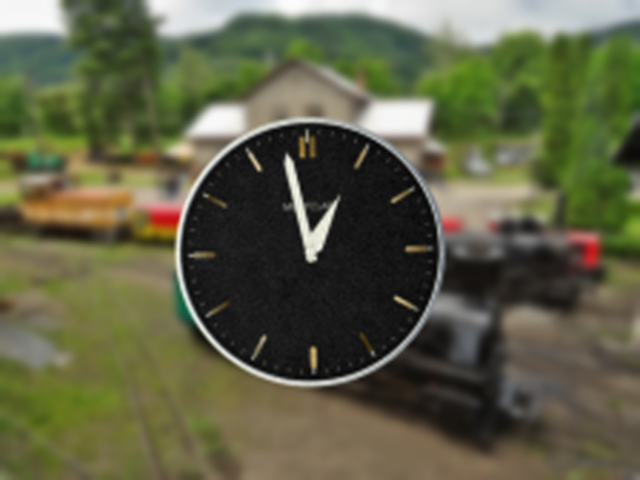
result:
12.58
